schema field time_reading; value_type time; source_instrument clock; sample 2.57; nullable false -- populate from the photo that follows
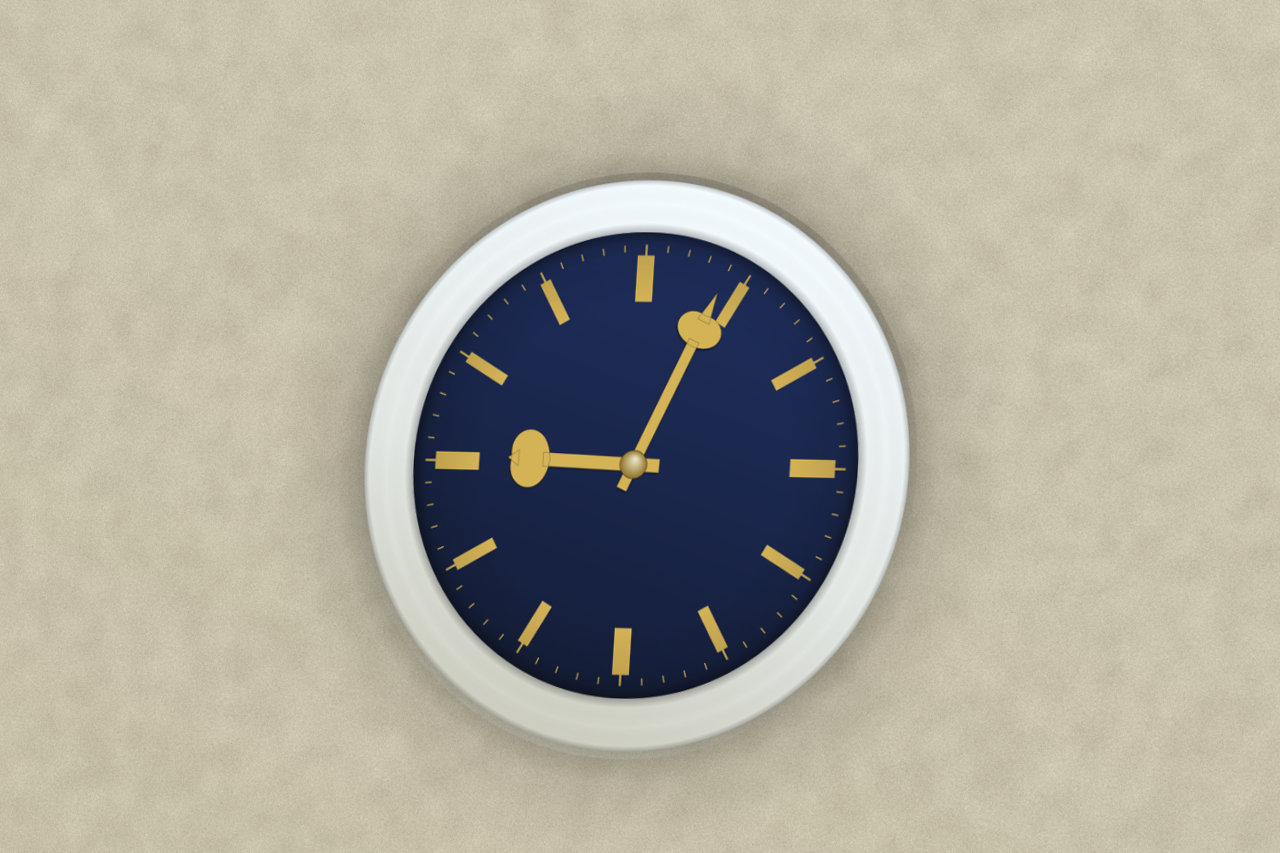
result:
9.04
